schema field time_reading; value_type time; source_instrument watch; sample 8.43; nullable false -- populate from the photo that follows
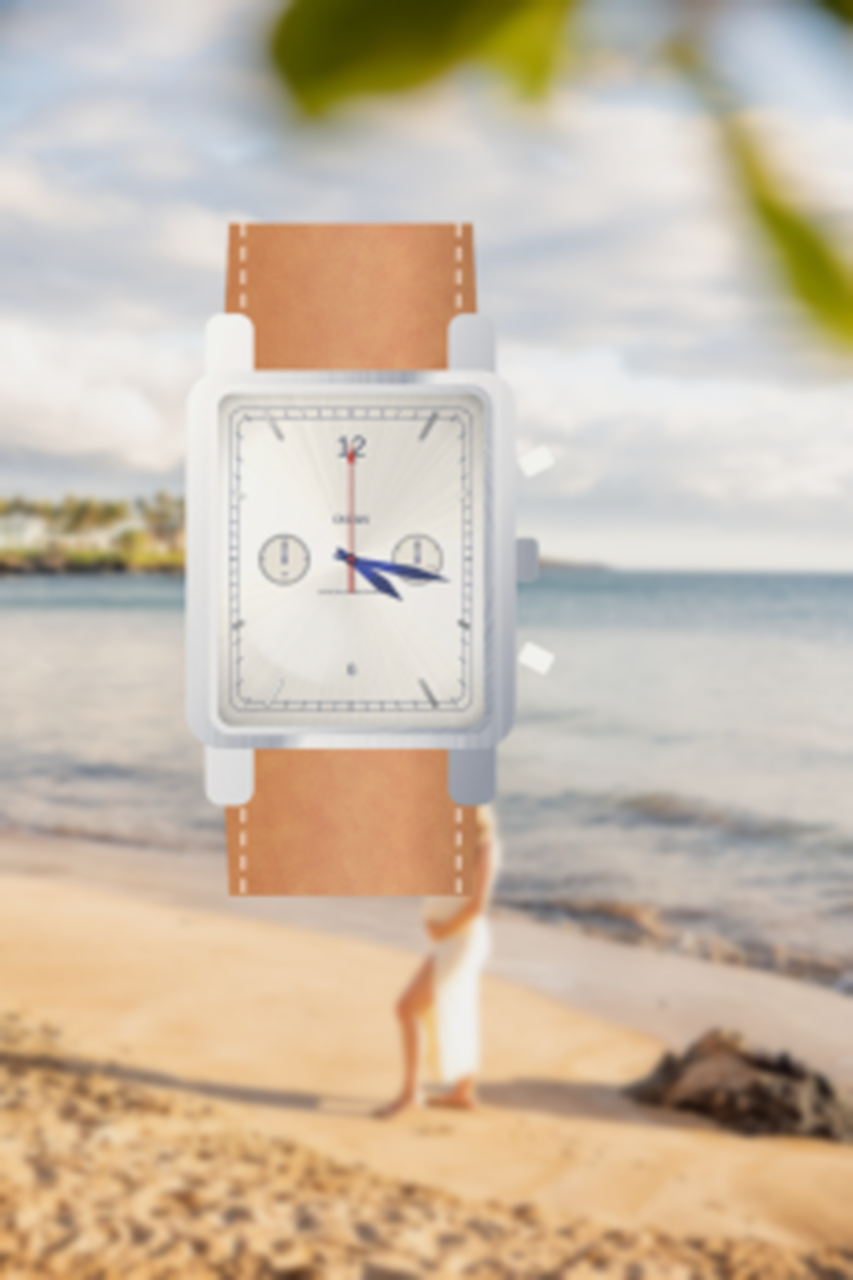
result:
4.17
